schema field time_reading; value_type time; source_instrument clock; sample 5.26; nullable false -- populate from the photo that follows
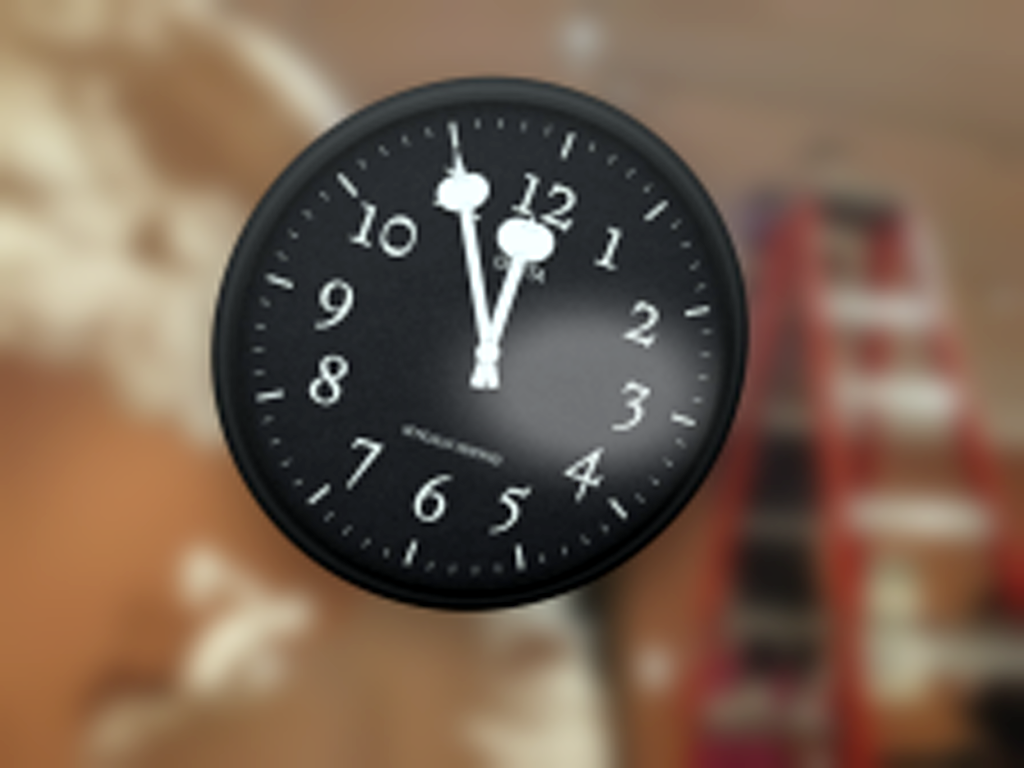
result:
11.55
